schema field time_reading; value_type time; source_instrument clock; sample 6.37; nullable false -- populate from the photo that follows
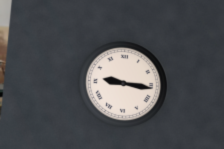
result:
9.16
